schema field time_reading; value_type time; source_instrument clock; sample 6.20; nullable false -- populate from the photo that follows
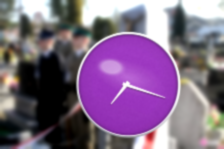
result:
7.18
